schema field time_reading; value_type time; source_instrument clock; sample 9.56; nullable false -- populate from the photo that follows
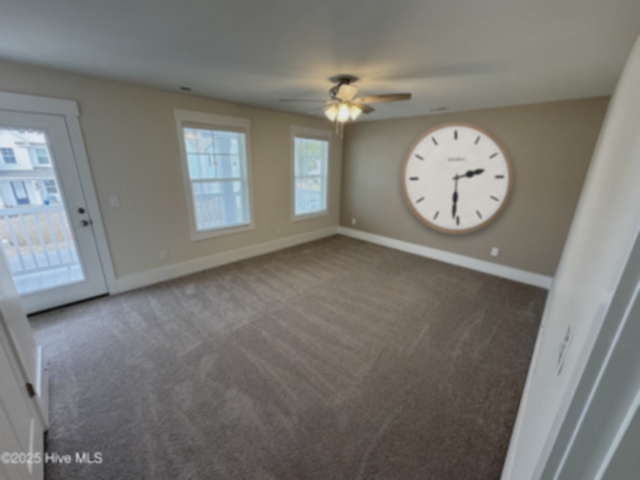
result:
2.31
